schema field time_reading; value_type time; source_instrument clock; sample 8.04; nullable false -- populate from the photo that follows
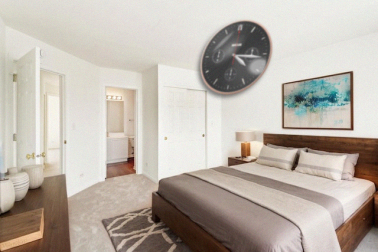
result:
4.16
